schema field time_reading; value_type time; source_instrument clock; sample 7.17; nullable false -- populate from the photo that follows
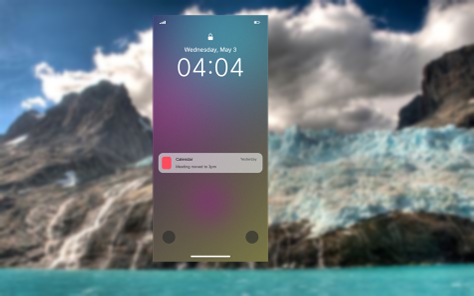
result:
4.04
